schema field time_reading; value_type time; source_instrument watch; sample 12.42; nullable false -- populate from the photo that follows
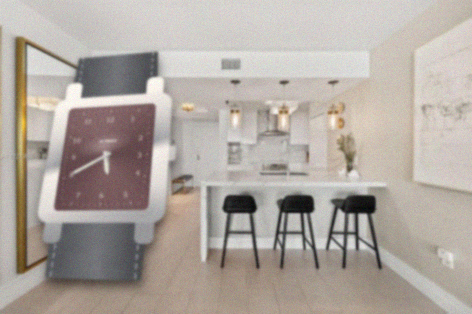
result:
5.40
